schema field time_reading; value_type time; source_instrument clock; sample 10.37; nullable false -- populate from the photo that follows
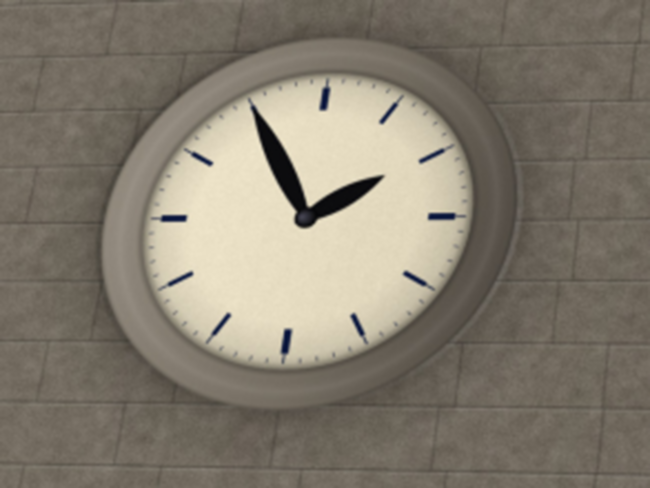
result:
1.55
